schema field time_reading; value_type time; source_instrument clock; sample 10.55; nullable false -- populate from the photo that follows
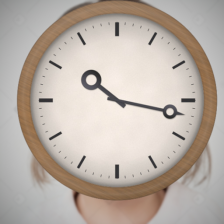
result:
10.17
